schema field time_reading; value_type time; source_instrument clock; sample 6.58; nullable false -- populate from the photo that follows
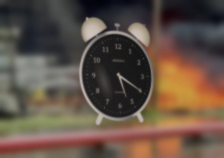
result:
5.20
